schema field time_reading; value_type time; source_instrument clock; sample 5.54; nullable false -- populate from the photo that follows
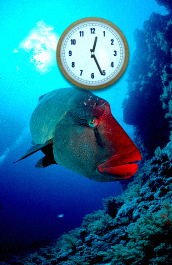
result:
12.26
